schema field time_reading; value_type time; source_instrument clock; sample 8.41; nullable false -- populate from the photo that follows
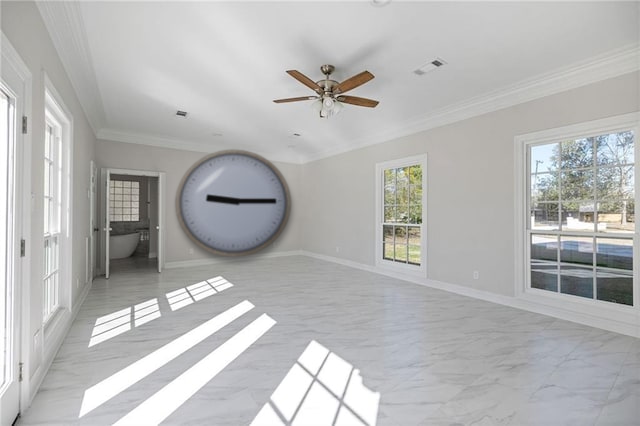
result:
9.15
